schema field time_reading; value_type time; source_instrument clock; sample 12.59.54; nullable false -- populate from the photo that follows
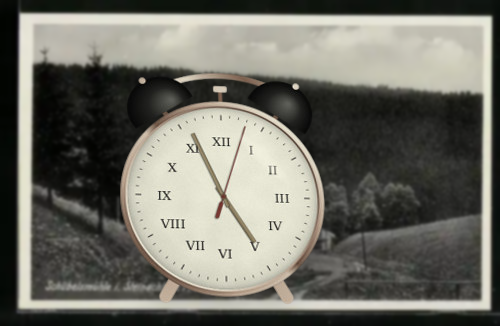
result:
4.56.03
